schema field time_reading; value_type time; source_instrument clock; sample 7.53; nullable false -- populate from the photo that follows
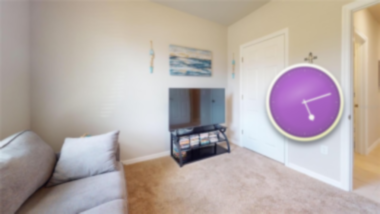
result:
5.12
